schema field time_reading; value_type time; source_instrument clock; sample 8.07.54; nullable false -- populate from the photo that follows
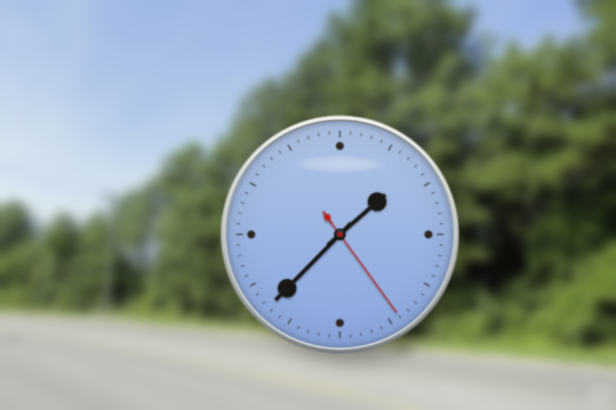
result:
1.37.24
